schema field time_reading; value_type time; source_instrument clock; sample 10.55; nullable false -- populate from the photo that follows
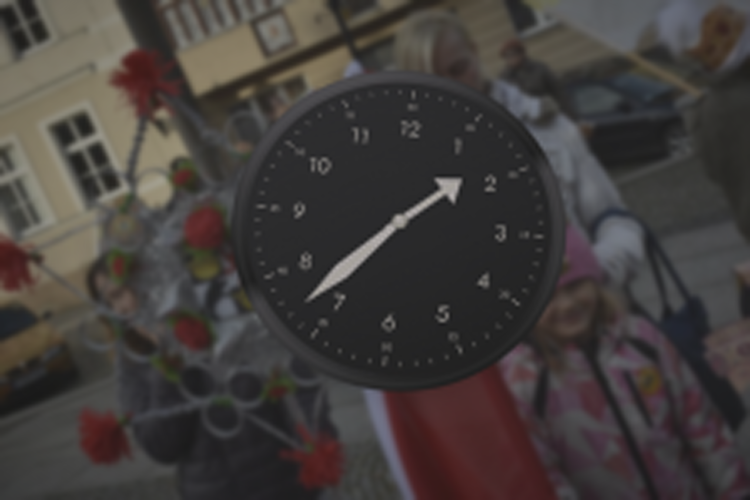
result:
1.37
